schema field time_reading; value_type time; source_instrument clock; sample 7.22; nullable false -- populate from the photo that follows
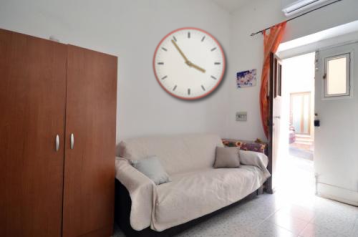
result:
3.54
